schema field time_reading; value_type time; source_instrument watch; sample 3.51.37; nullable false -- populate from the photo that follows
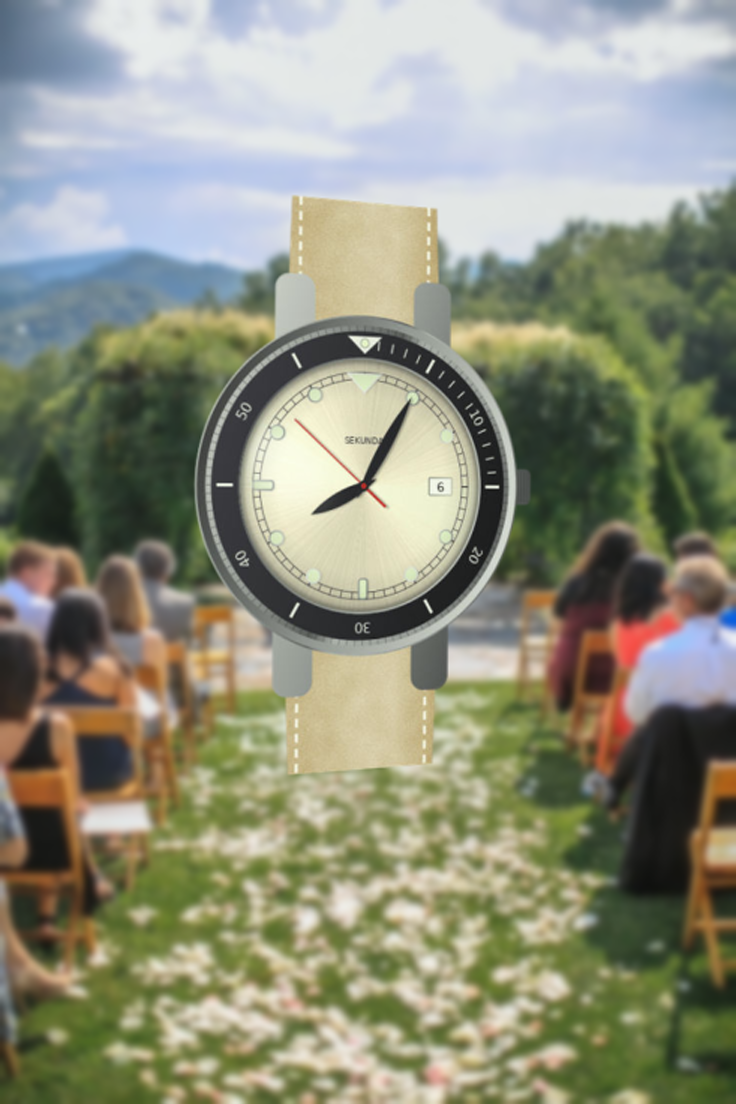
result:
8.04.52
